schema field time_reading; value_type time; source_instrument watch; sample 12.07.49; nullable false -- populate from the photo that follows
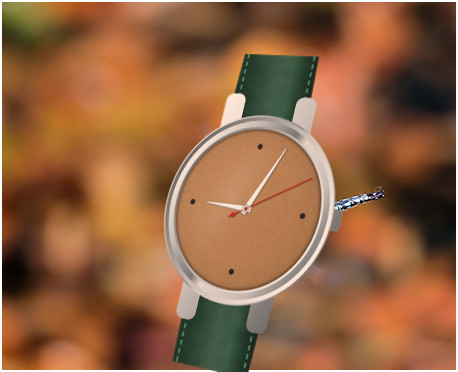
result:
9.04.10
